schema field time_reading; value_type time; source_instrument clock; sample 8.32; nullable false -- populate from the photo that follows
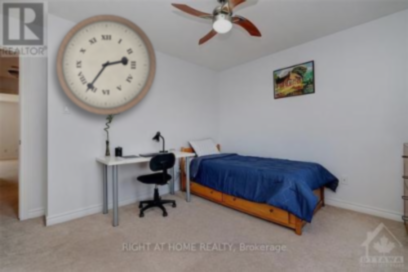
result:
2.36
